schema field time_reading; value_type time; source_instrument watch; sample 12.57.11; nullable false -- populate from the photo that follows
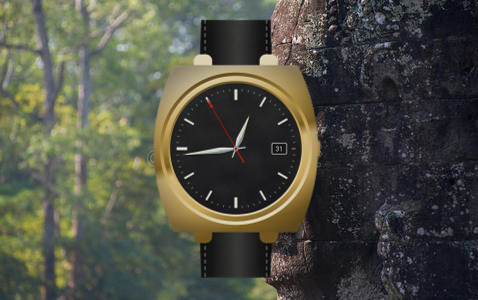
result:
12.43.55
